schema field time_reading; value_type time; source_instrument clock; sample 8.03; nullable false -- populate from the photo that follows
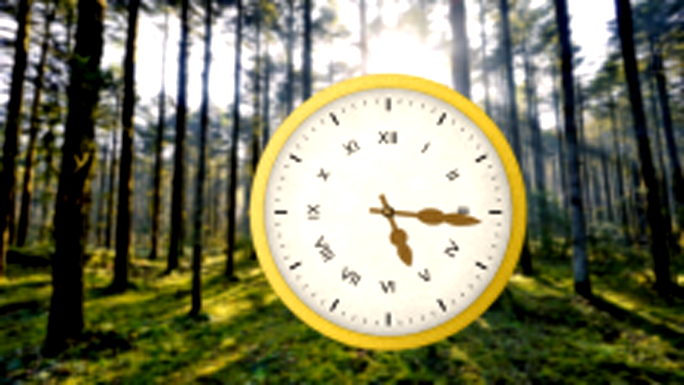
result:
5.16
